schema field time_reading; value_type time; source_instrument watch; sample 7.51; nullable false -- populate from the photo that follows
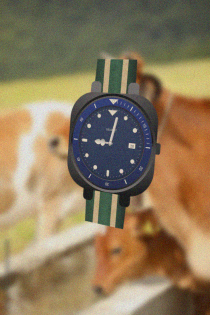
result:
9.02
